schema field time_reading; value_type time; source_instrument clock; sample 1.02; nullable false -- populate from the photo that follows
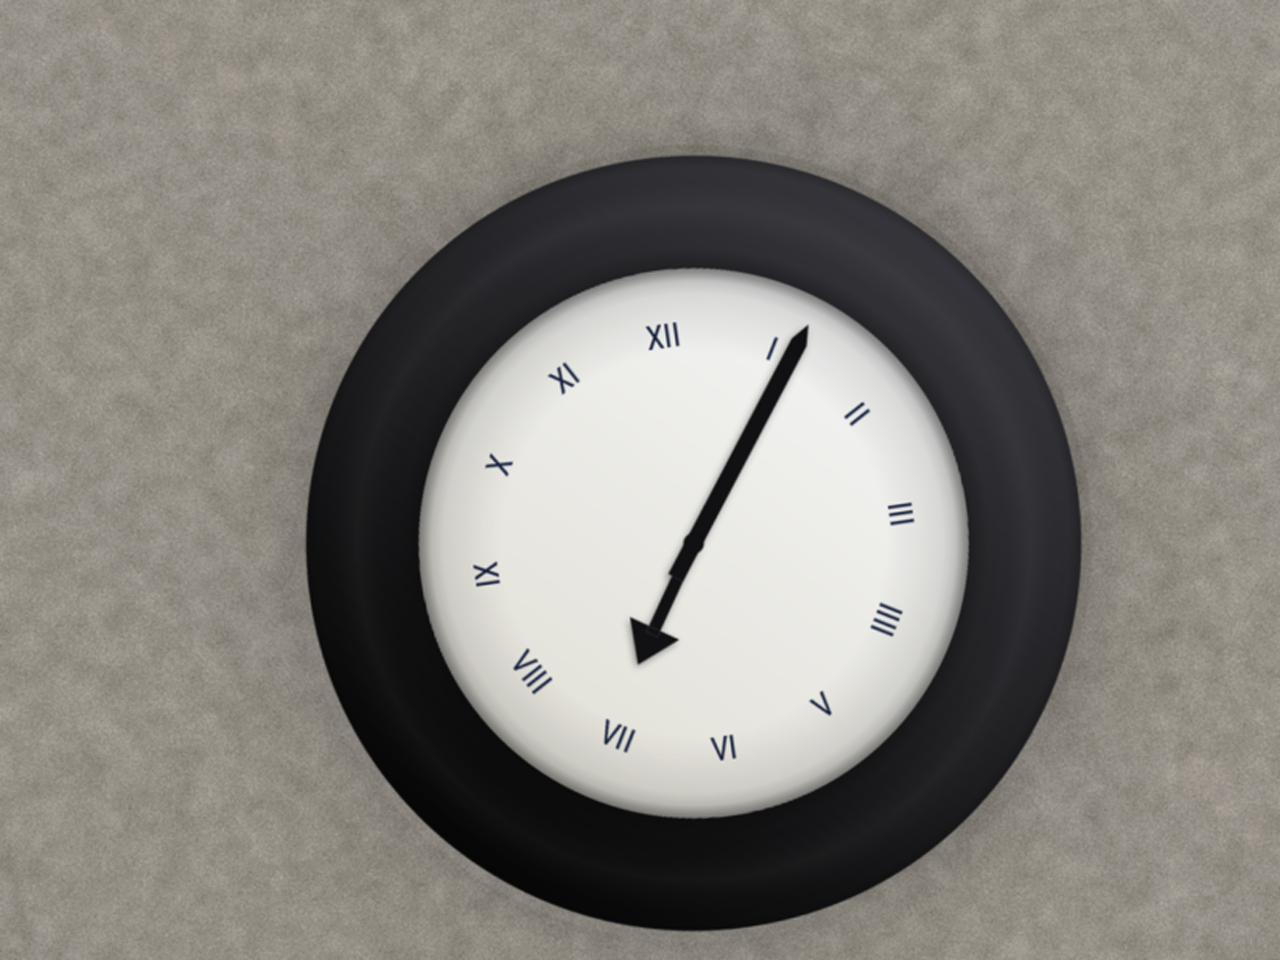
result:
7.06
